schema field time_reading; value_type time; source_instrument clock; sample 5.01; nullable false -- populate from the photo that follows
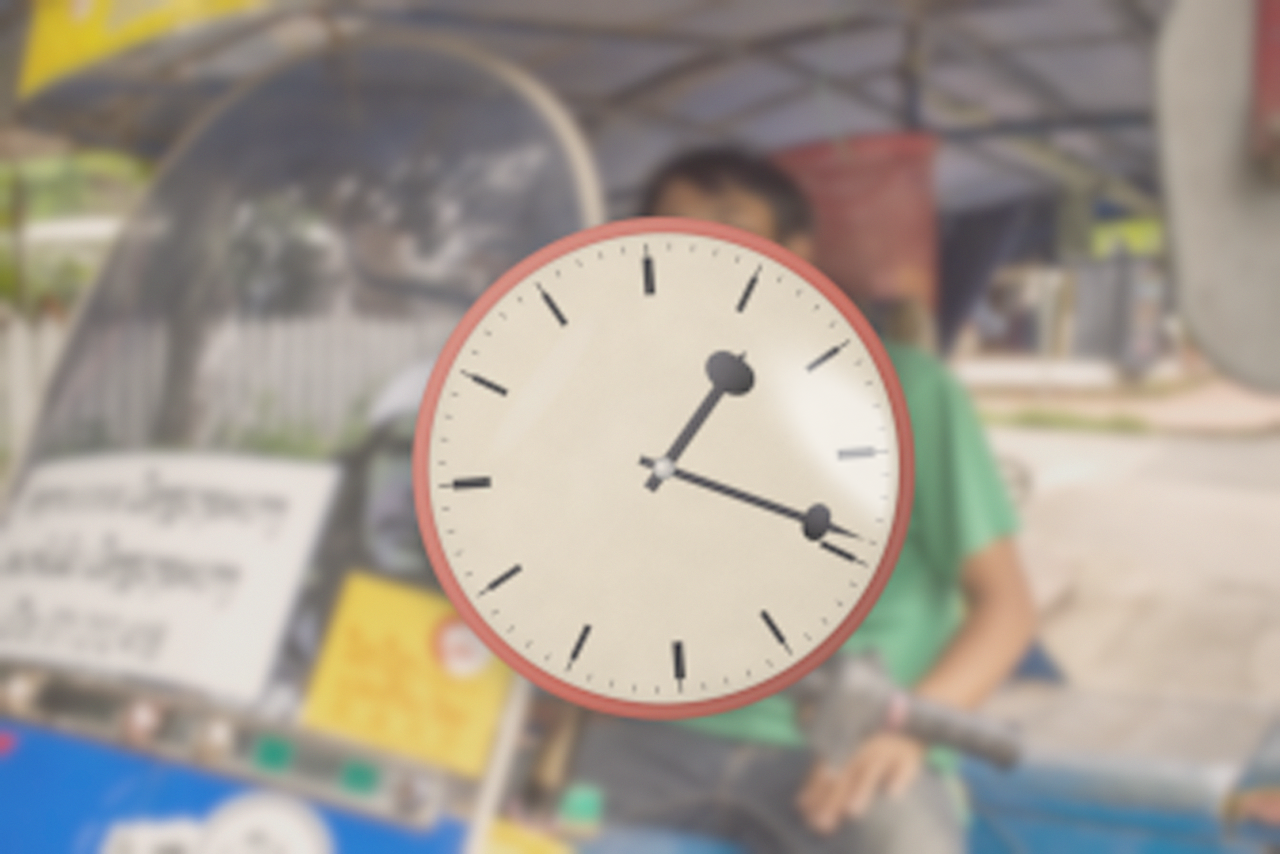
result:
1.19
